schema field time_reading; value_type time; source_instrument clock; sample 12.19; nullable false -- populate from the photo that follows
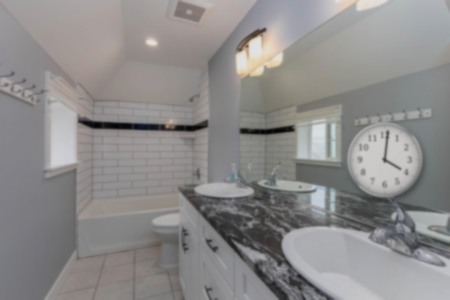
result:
4.01
